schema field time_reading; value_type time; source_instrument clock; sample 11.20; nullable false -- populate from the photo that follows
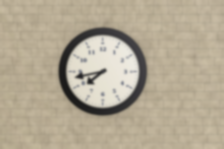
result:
7.43
